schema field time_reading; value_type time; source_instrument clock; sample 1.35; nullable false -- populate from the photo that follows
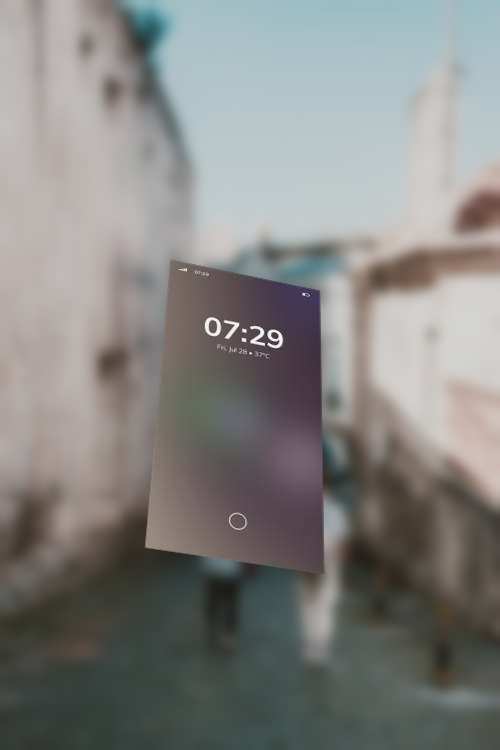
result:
7.29
